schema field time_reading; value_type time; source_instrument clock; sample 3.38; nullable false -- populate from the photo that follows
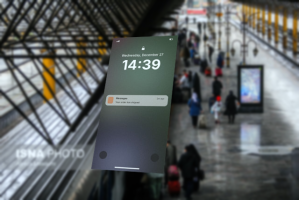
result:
14.39
